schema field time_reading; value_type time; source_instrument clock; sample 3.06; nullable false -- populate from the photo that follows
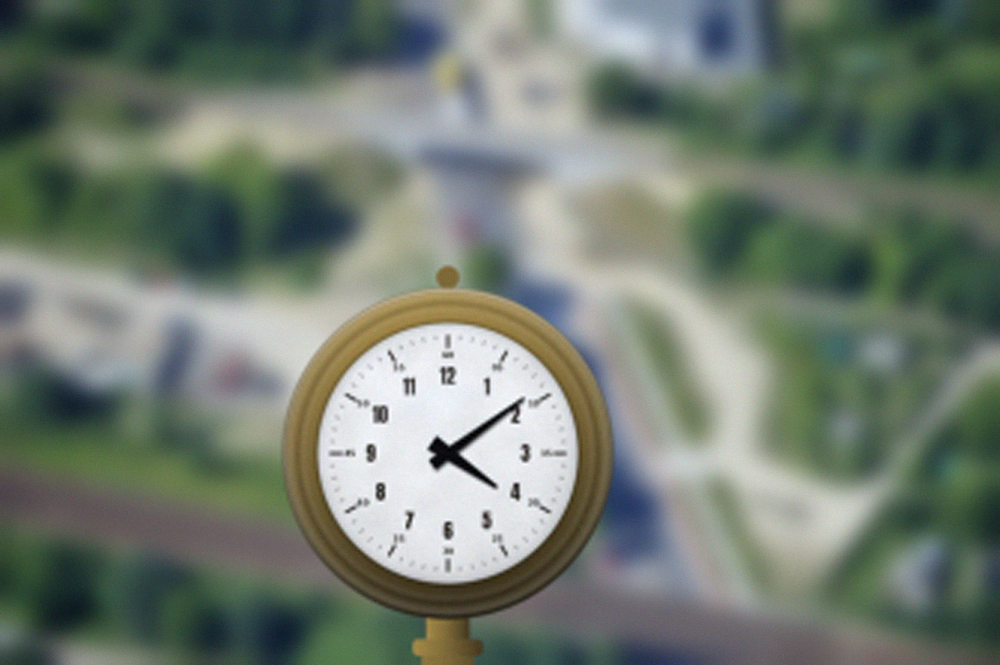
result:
4.09
